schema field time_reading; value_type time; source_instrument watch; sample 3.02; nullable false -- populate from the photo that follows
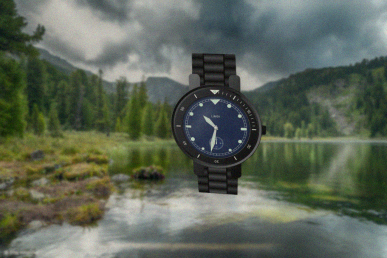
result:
10.32
